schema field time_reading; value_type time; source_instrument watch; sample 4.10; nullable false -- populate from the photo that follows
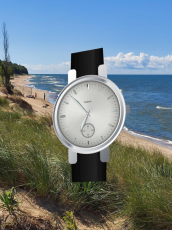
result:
6.53
